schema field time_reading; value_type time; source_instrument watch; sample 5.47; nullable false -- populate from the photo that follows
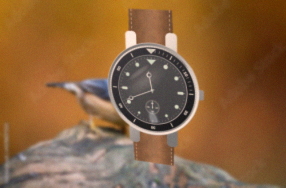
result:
11.41
